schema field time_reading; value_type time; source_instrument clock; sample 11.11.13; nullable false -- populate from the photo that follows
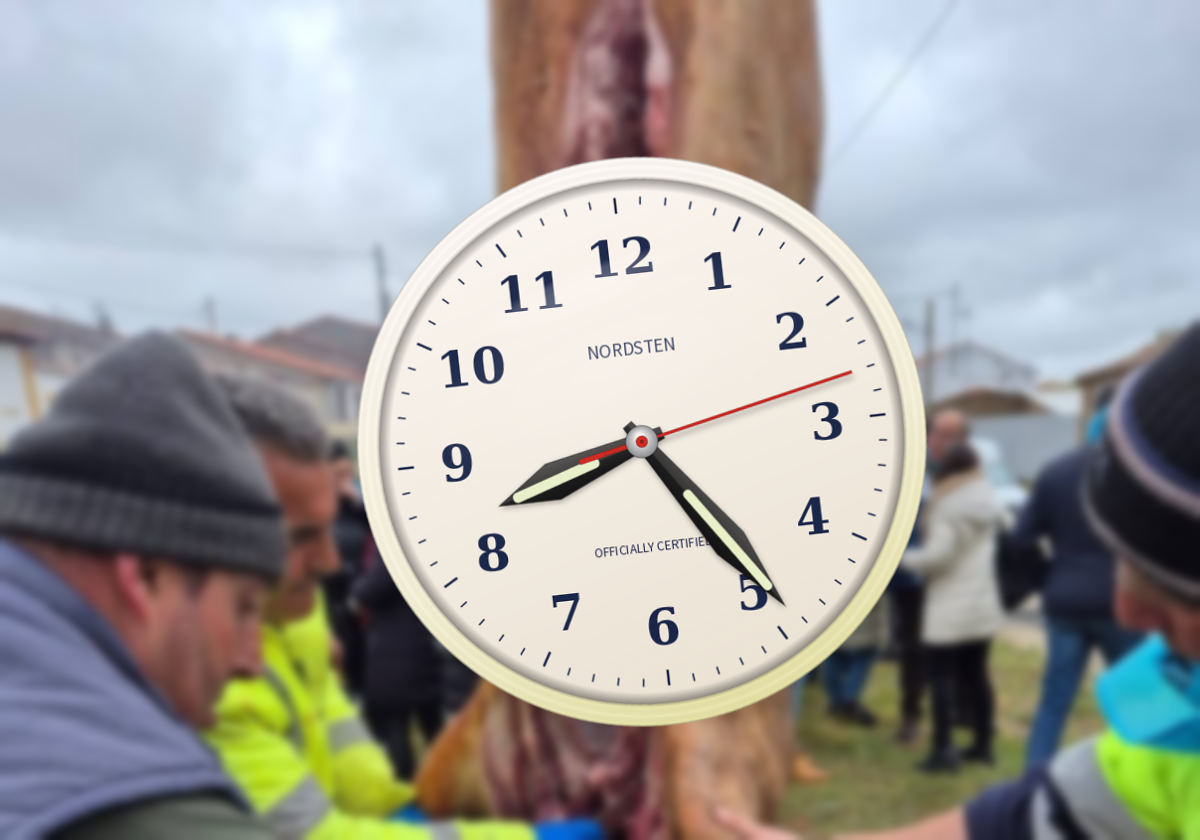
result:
8.24.13
